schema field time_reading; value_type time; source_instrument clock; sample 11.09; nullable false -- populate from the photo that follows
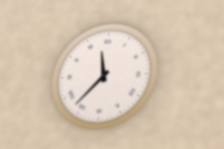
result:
11.37
